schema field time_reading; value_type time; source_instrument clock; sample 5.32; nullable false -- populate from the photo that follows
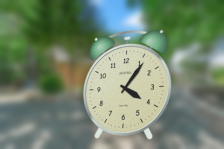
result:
4.06
